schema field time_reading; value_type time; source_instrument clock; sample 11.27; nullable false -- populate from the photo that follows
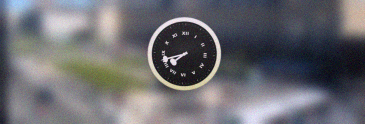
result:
7.42
